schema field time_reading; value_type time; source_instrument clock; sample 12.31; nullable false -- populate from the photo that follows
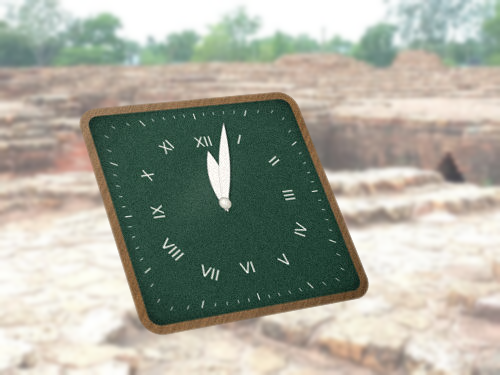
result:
12.03
